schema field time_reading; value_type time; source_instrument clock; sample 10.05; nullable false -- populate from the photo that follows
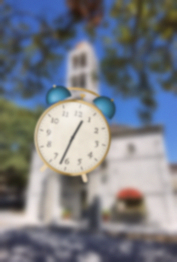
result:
12.32
